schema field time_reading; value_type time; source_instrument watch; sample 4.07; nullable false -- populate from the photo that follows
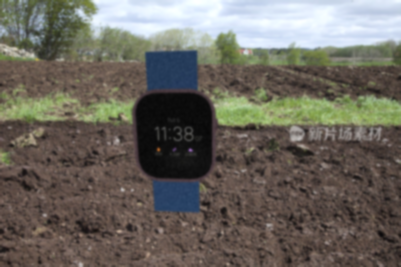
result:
11.38
